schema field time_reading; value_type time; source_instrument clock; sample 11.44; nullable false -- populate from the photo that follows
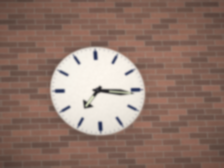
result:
7.16
